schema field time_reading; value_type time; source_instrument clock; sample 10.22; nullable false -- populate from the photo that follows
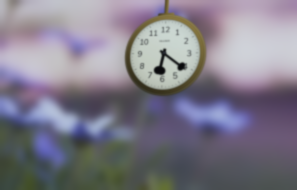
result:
6.21
